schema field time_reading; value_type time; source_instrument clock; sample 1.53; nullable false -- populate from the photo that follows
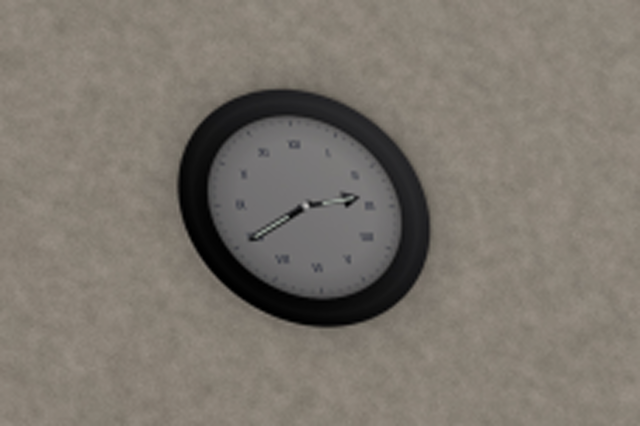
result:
2.40
